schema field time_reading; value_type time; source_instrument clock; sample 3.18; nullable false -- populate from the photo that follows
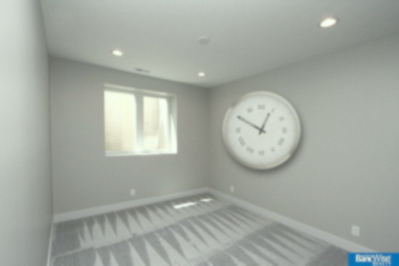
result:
12.50
